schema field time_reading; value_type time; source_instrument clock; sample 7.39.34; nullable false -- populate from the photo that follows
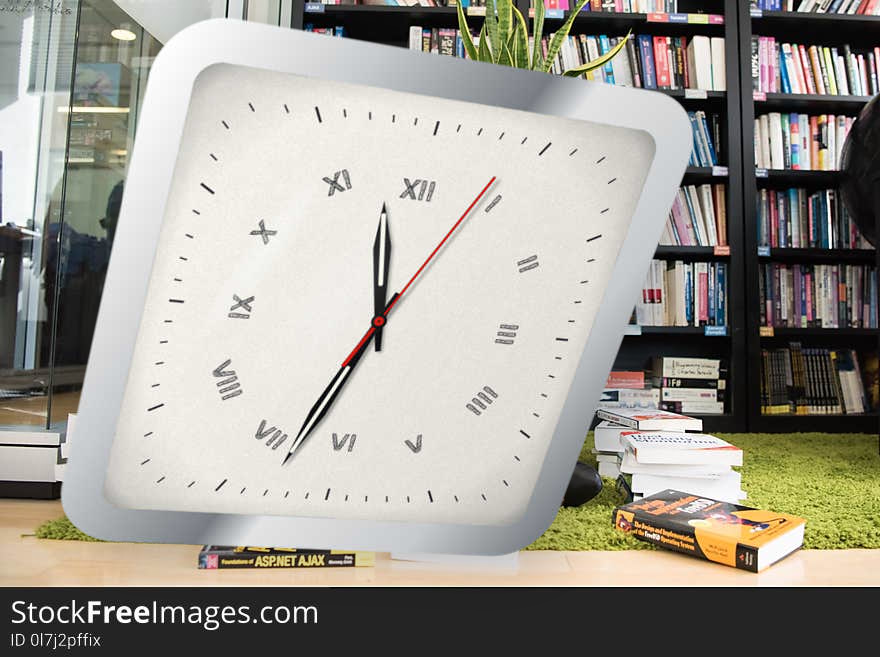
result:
11.33.04
